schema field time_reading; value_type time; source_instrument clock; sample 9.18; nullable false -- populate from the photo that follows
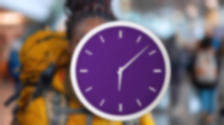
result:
6.08
